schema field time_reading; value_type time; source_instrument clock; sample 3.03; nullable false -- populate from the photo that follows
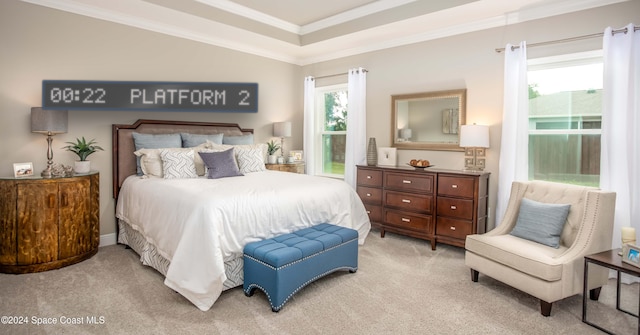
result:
0.22
